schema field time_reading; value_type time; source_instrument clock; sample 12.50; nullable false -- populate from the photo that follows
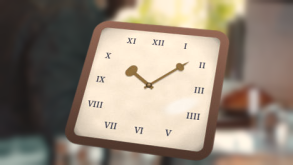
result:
10.08
